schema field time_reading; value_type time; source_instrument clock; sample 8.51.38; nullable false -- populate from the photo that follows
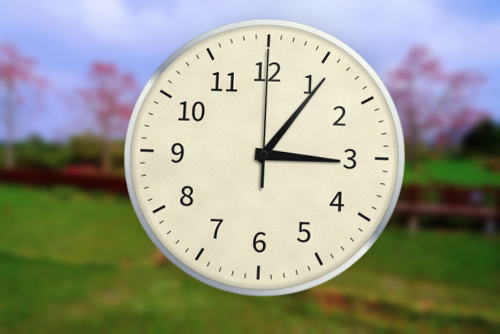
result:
3.06.00
